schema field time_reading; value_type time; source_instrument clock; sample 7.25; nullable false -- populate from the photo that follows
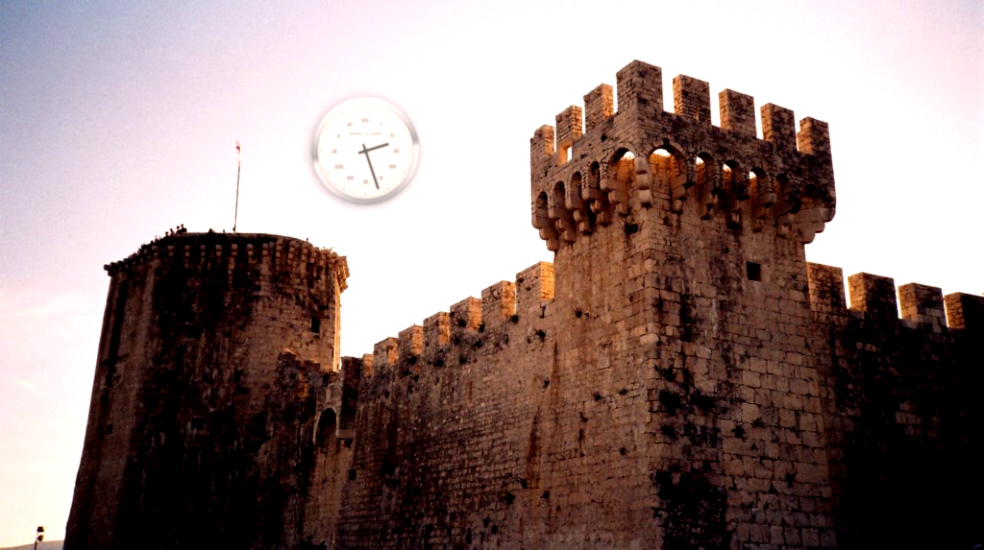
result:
2.27
